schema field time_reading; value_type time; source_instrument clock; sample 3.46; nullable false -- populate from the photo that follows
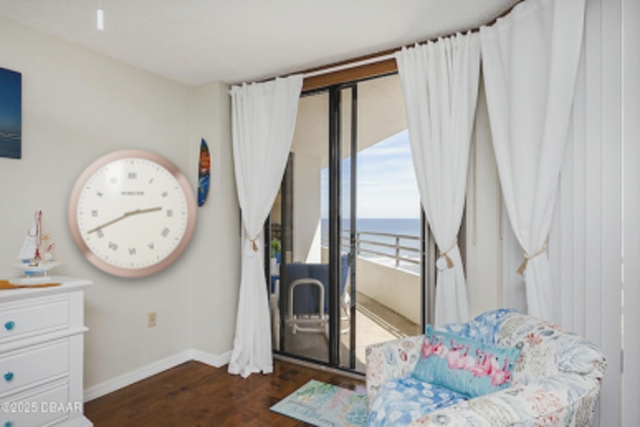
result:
2.41
